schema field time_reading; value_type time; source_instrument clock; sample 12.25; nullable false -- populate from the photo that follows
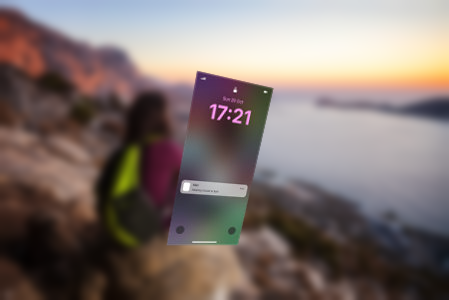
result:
17.21
